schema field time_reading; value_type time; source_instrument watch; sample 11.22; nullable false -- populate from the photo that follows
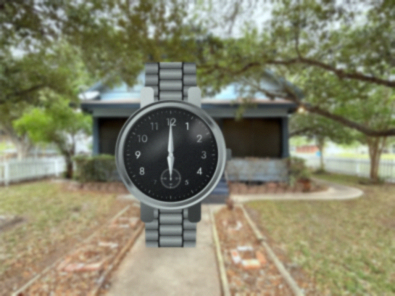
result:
6.00
